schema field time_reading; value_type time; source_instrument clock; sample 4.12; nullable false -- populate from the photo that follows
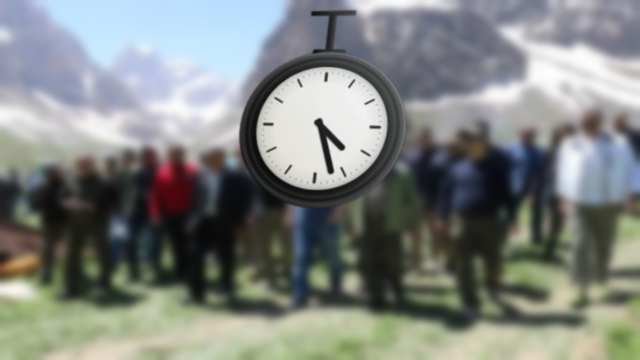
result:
4.27
